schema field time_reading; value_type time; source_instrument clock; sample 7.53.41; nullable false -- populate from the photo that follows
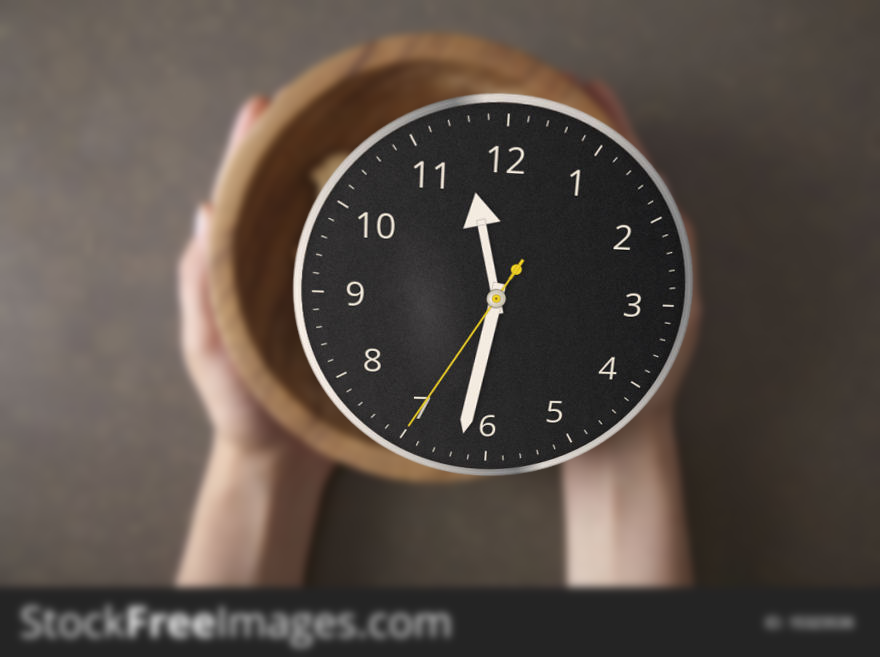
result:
11.31.35
